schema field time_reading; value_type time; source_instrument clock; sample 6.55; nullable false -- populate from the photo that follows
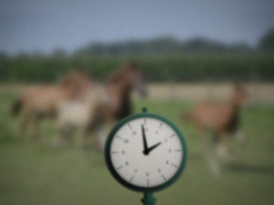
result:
1.59
